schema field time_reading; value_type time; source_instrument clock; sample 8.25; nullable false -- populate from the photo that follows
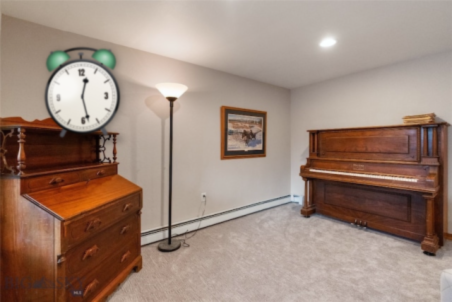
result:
12.28
